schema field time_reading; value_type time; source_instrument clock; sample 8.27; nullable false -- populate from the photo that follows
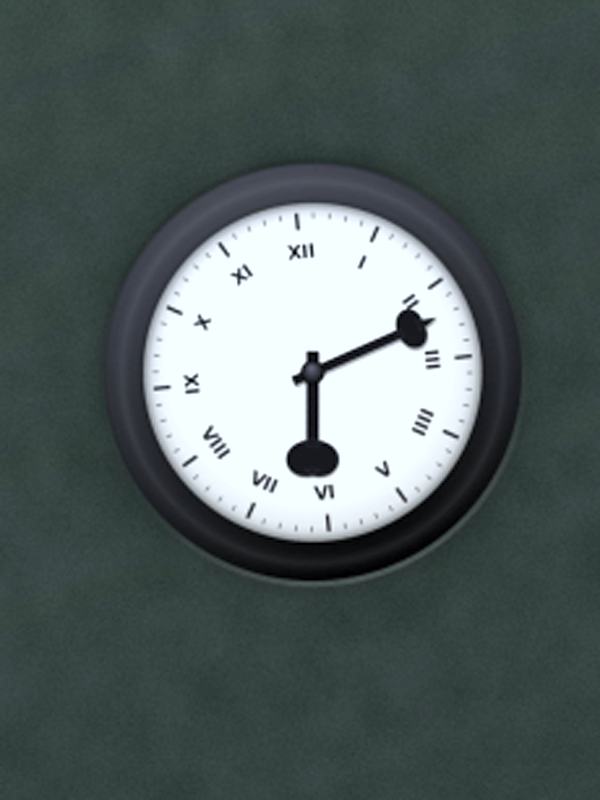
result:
6.12
